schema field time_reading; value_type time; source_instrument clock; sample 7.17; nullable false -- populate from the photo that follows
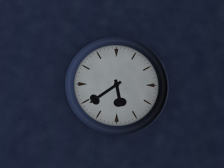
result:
5.39
